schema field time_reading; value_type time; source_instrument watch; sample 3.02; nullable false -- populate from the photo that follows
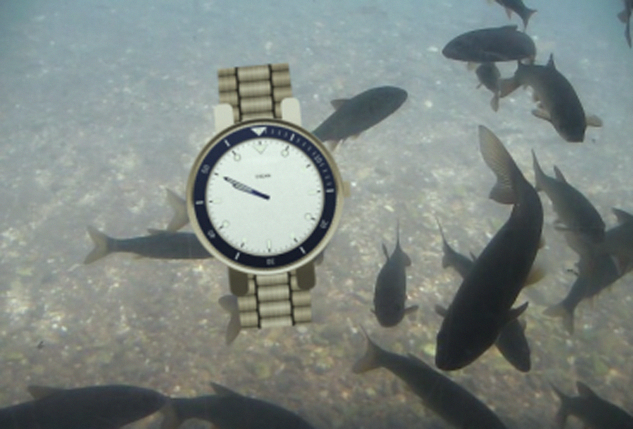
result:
9.50
